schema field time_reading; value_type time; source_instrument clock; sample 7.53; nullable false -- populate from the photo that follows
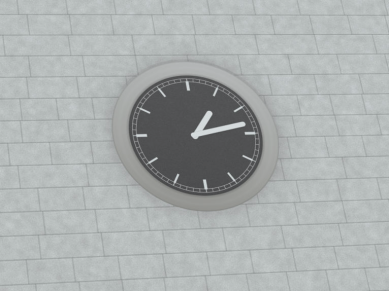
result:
1.13
